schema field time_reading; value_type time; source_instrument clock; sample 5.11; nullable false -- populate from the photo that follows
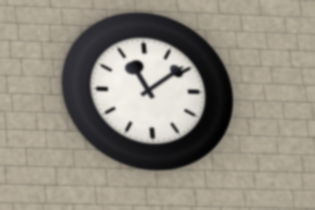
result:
11.09
